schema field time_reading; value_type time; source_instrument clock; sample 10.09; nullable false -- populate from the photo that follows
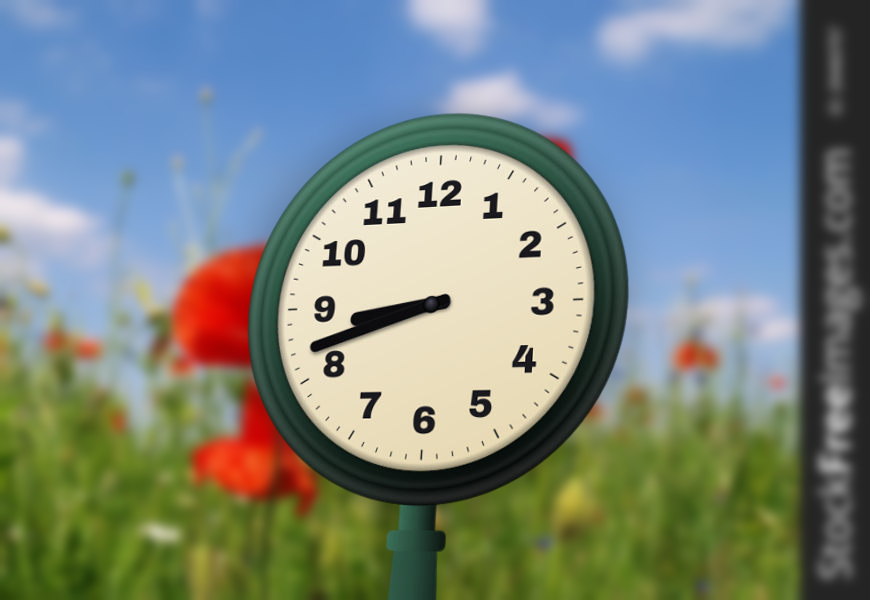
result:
8.42
